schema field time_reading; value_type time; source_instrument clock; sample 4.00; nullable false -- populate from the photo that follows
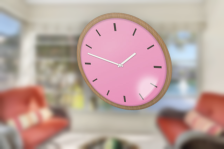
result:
1.48
